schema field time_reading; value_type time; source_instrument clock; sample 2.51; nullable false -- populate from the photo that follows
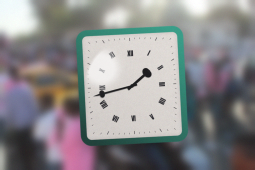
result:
1.43
